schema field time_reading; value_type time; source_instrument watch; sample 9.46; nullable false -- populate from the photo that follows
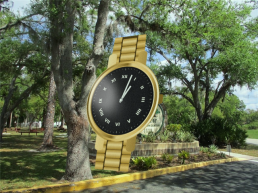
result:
1.03
